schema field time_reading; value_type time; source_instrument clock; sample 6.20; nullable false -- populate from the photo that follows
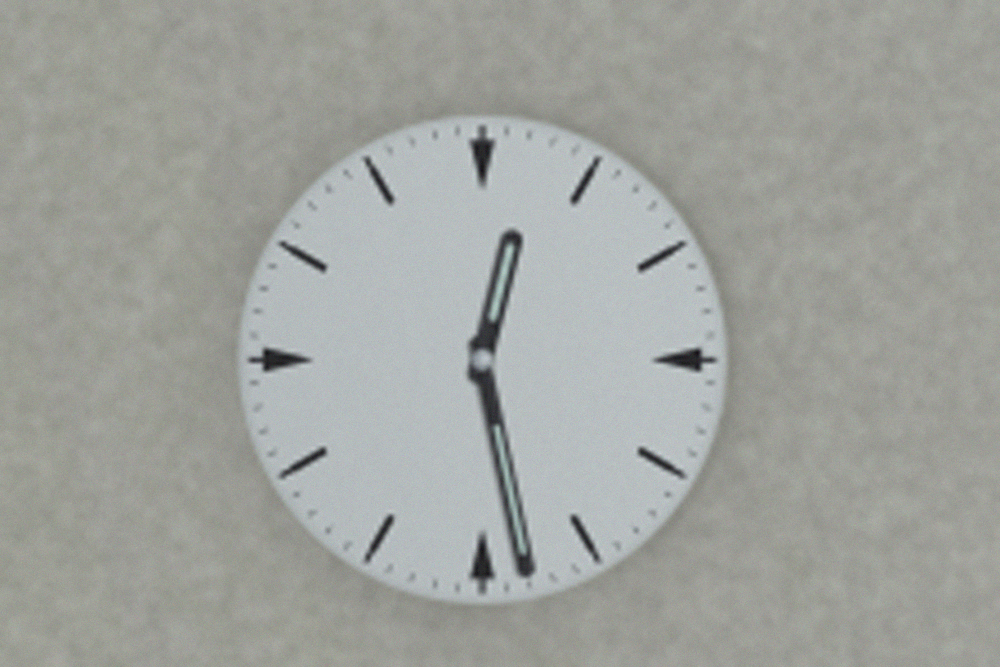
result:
12.28
